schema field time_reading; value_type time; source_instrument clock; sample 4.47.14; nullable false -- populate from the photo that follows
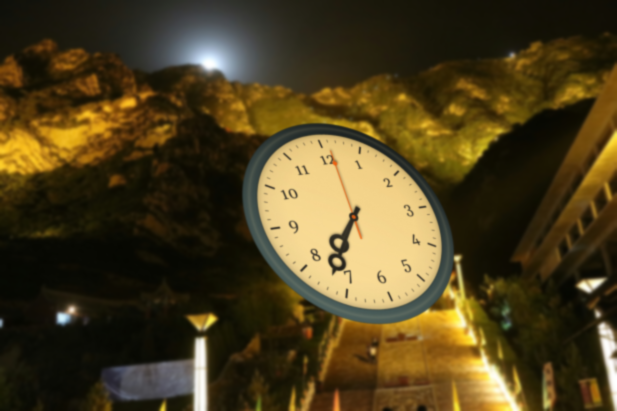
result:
7.37.01
